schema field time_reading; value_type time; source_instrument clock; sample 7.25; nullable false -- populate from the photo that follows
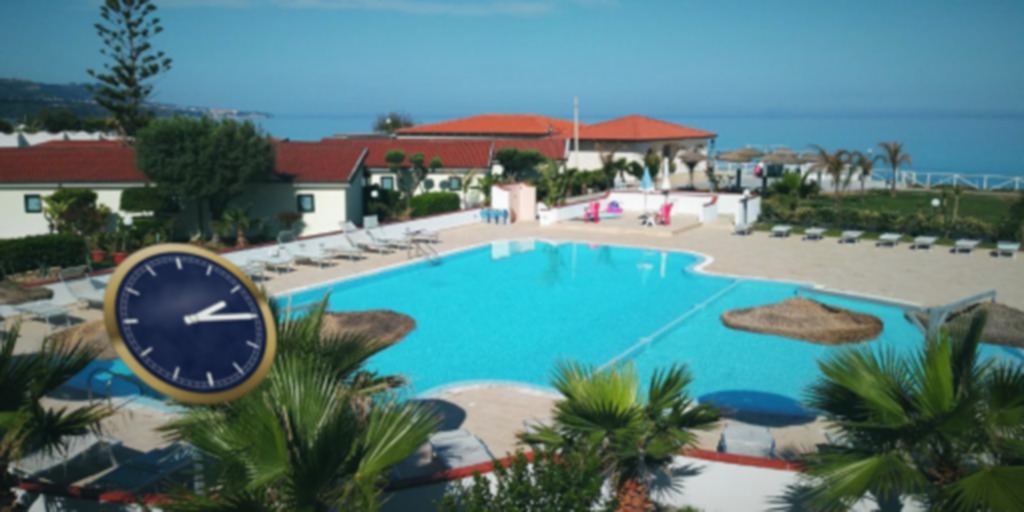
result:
2.15
